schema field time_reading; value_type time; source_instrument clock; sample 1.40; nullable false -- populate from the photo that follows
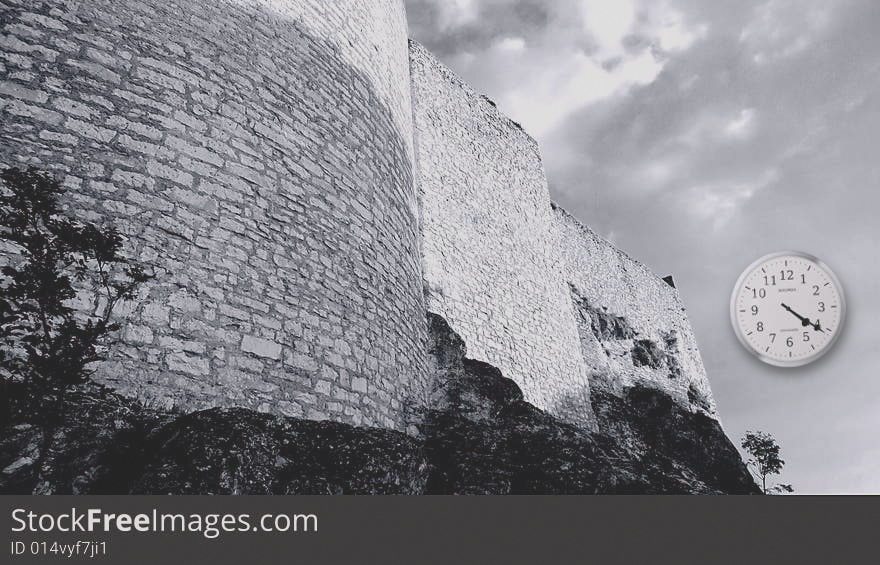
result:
4.21
